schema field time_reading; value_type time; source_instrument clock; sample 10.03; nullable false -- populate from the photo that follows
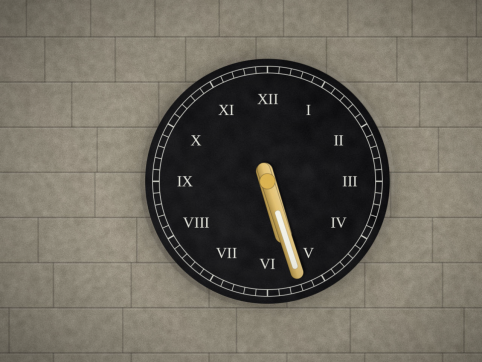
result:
5.27
